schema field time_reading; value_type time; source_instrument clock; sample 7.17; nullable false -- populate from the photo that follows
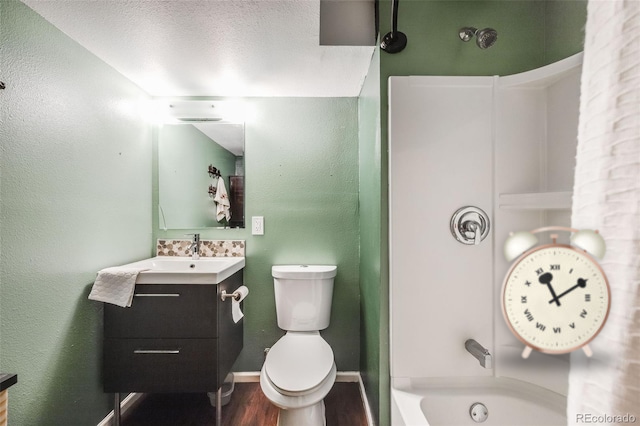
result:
11.10
